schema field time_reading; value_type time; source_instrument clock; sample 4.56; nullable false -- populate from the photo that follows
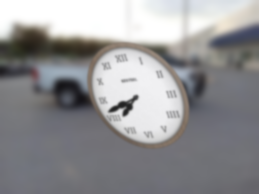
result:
7.42
